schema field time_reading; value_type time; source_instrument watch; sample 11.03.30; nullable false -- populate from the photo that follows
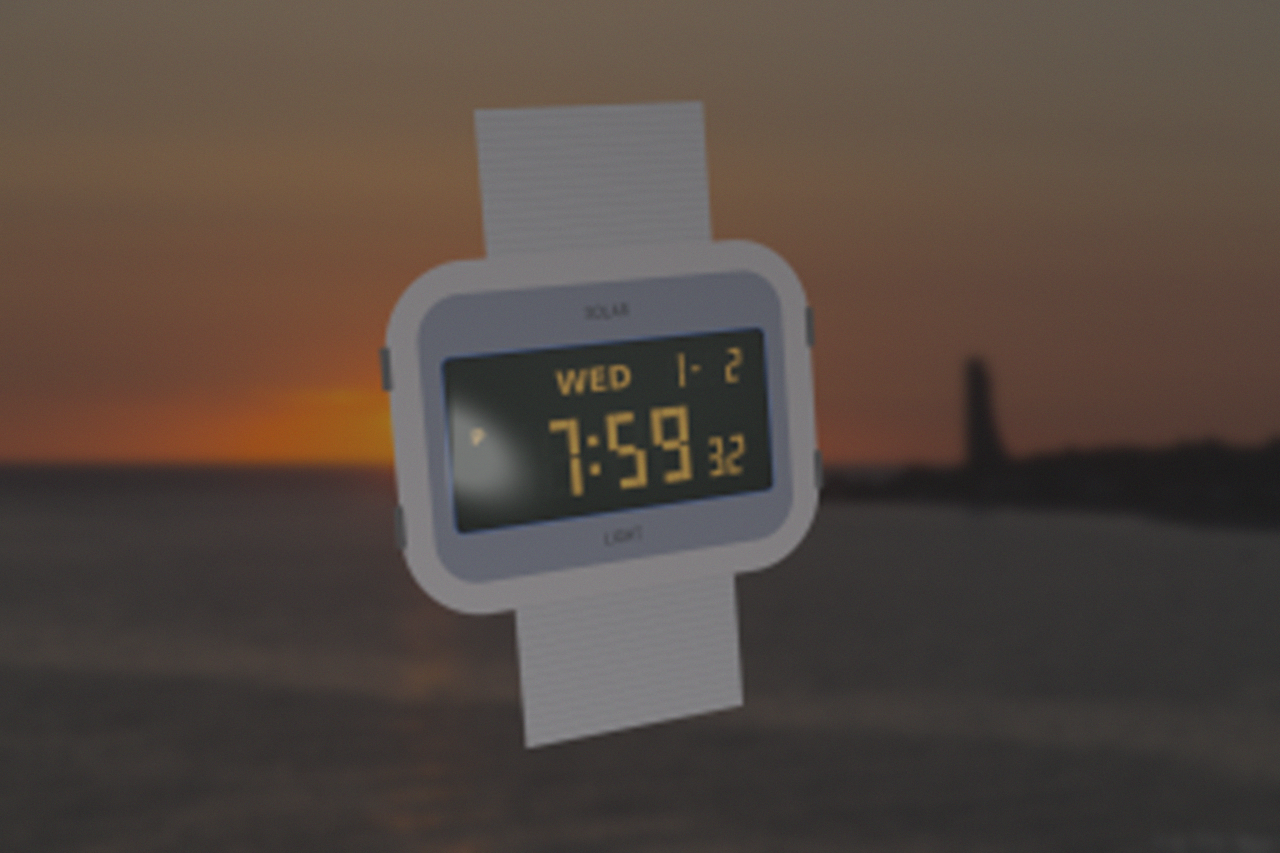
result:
7.59.32
